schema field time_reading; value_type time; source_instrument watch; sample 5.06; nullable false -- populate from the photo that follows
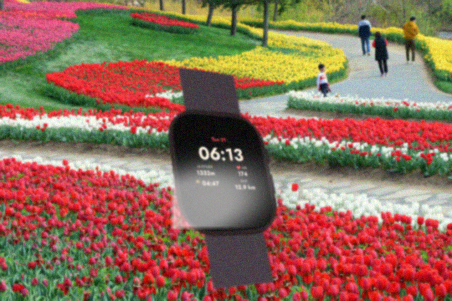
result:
6.13
